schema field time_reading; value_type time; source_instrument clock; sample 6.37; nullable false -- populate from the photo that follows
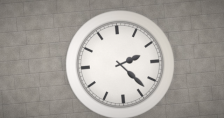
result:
2.23
